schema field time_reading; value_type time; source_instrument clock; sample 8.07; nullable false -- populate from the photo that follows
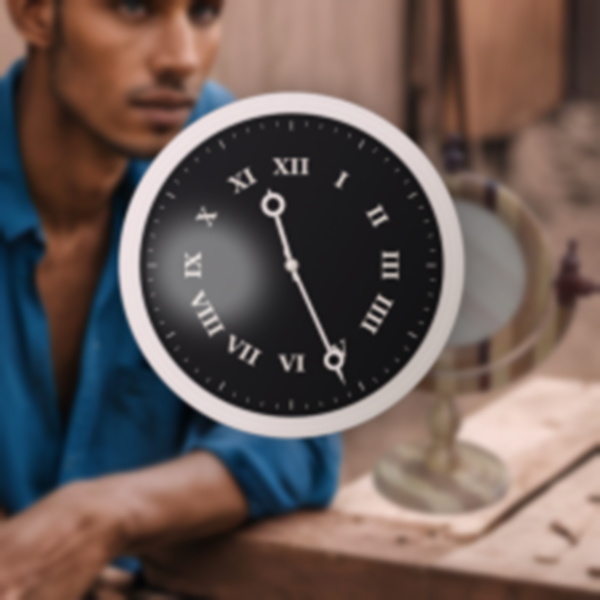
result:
11.26
